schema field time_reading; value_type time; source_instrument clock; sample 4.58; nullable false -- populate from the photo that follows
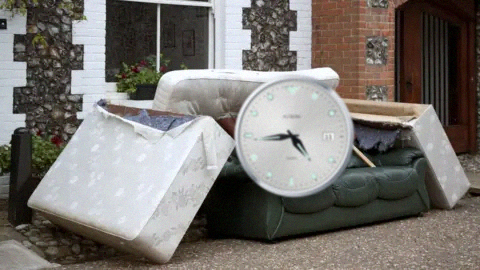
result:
4.44
